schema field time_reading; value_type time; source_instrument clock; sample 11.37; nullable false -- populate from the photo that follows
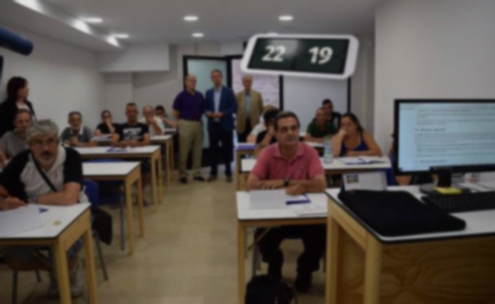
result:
22.19
